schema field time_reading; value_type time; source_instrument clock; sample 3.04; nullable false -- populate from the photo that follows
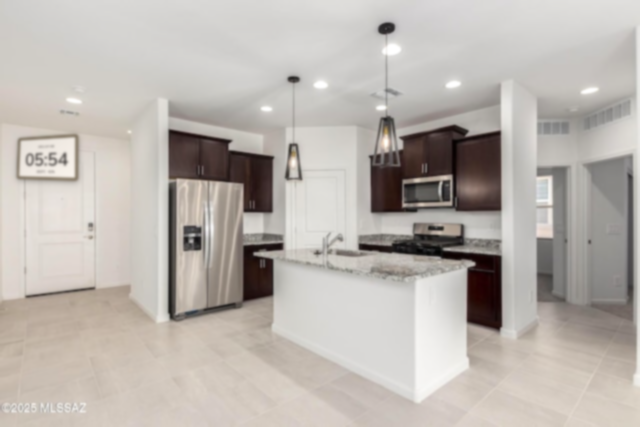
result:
5.54
